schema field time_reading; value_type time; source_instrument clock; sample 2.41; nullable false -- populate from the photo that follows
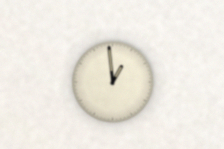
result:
12.59
